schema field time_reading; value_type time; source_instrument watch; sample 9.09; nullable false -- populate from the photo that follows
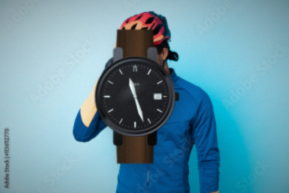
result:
11.27
